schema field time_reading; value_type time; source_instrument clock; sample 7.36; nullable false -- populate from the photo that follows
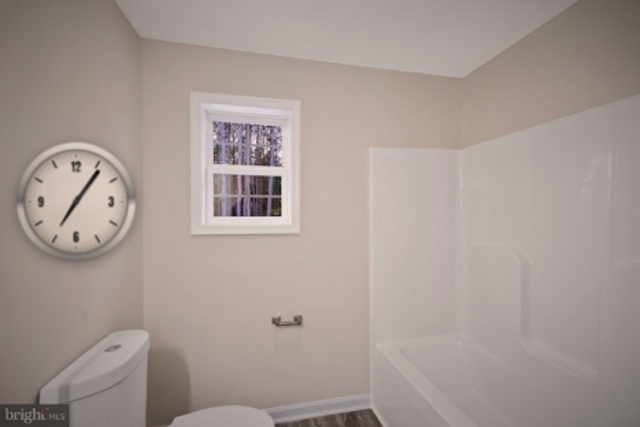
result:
7.06
